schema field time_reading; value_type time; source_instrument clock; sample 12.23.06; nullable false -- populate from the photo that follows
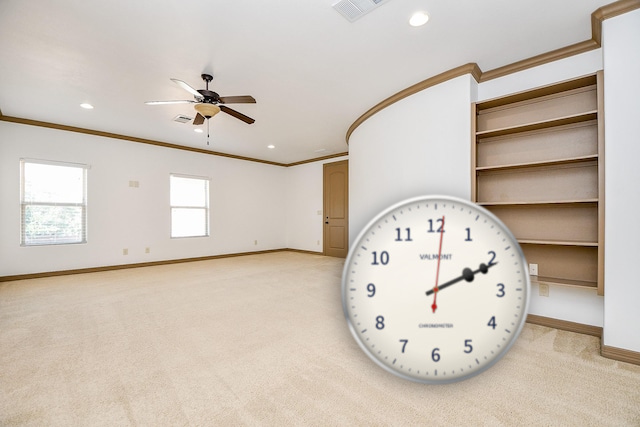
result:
2.11.01
